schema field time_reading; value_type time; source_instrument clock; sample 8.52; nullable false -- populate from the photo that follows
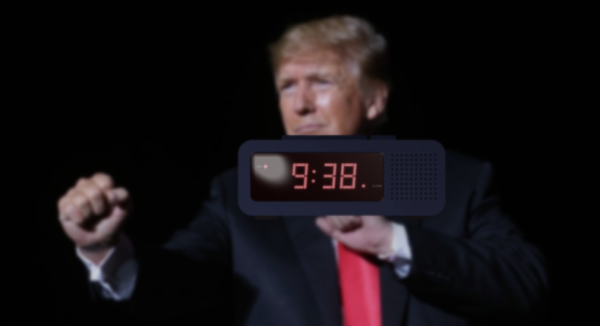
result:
9.38
